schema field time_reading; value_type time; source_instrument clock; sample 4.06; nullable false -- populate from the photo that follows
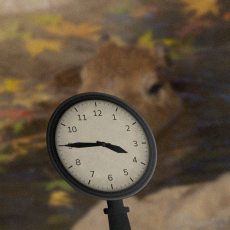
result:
3.45
